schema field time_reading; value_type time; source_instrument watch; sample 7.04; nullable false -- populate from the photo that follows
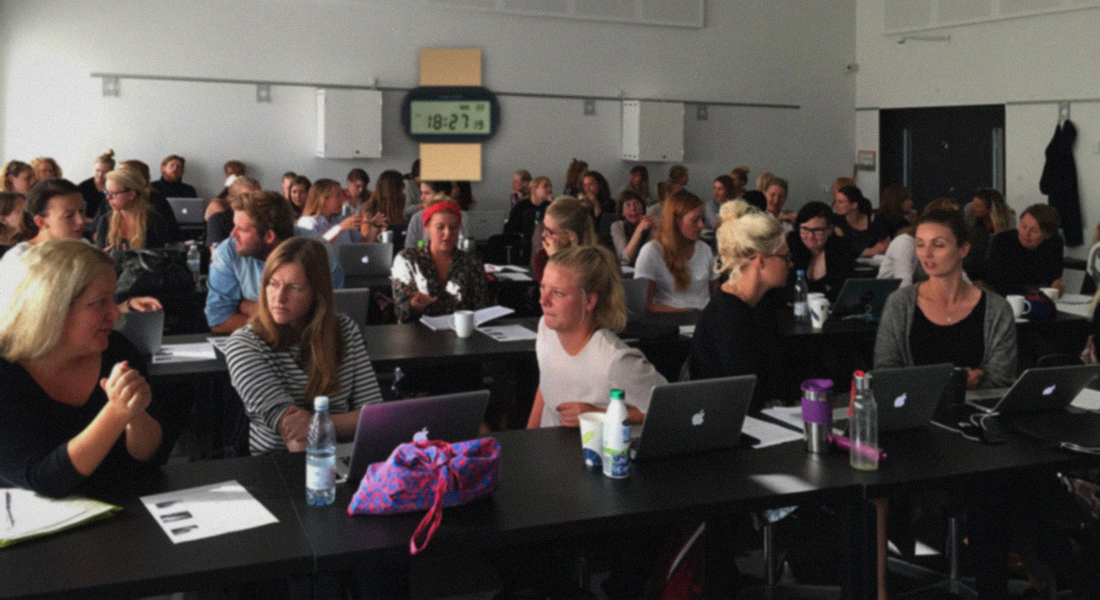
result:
18.27
